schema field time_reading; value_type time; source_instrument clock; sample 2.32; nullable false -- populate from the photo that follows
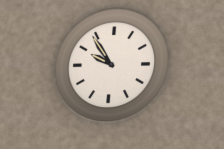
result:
9.54
